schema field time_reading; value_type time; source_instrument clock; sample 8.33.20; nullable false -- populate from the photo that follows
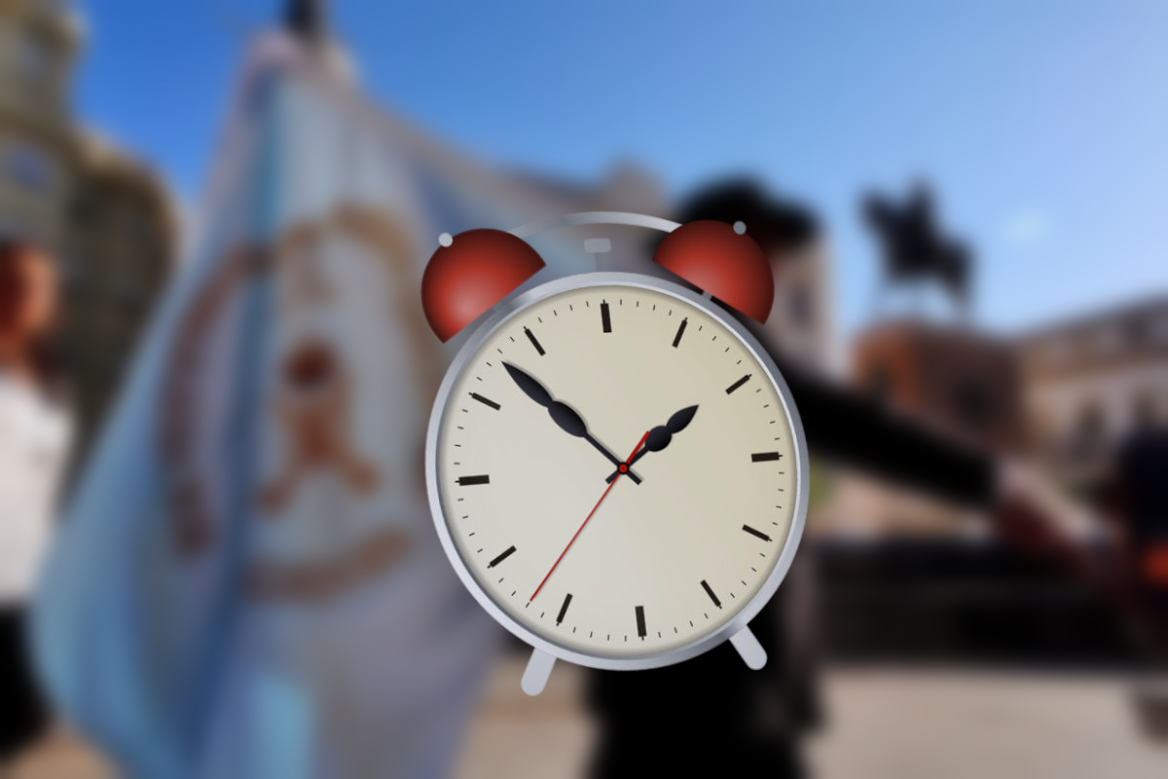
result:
1.52.37
